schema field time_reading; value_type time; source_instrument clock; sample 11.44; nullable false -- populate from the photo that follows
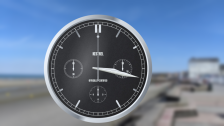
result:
3.17
